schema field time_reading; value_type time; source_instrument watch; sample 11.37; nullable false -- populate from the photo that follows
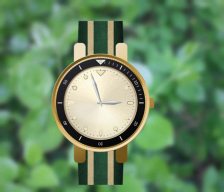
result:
2.57
